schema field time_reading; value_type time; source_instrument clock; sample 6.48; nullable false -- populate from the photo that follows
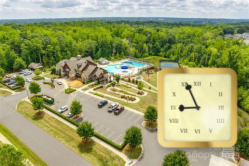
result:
8.56
